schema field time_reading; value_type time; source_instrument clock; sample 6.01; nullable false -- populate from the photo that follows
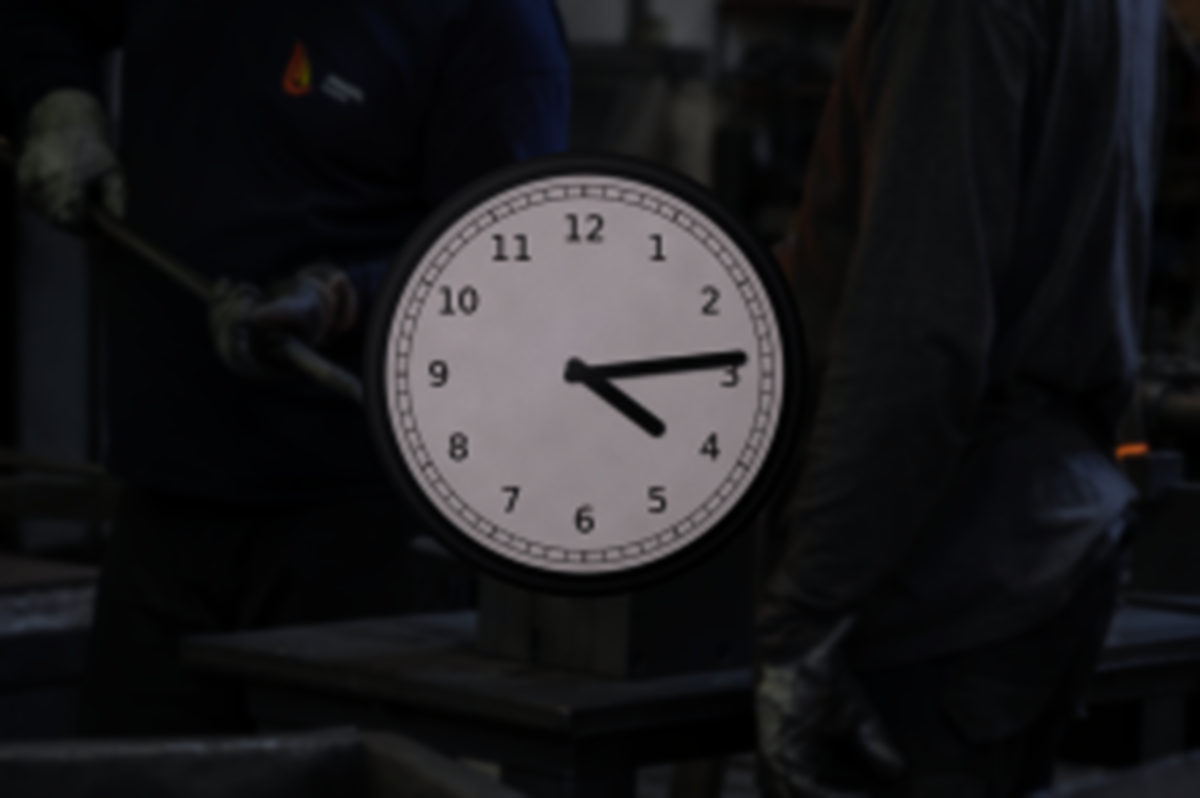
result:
4.14
